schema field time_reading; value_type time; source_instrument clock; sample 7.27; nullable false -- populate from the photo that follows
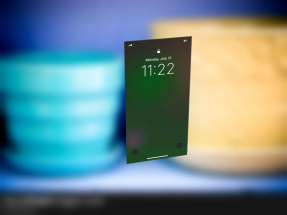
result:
11.22
